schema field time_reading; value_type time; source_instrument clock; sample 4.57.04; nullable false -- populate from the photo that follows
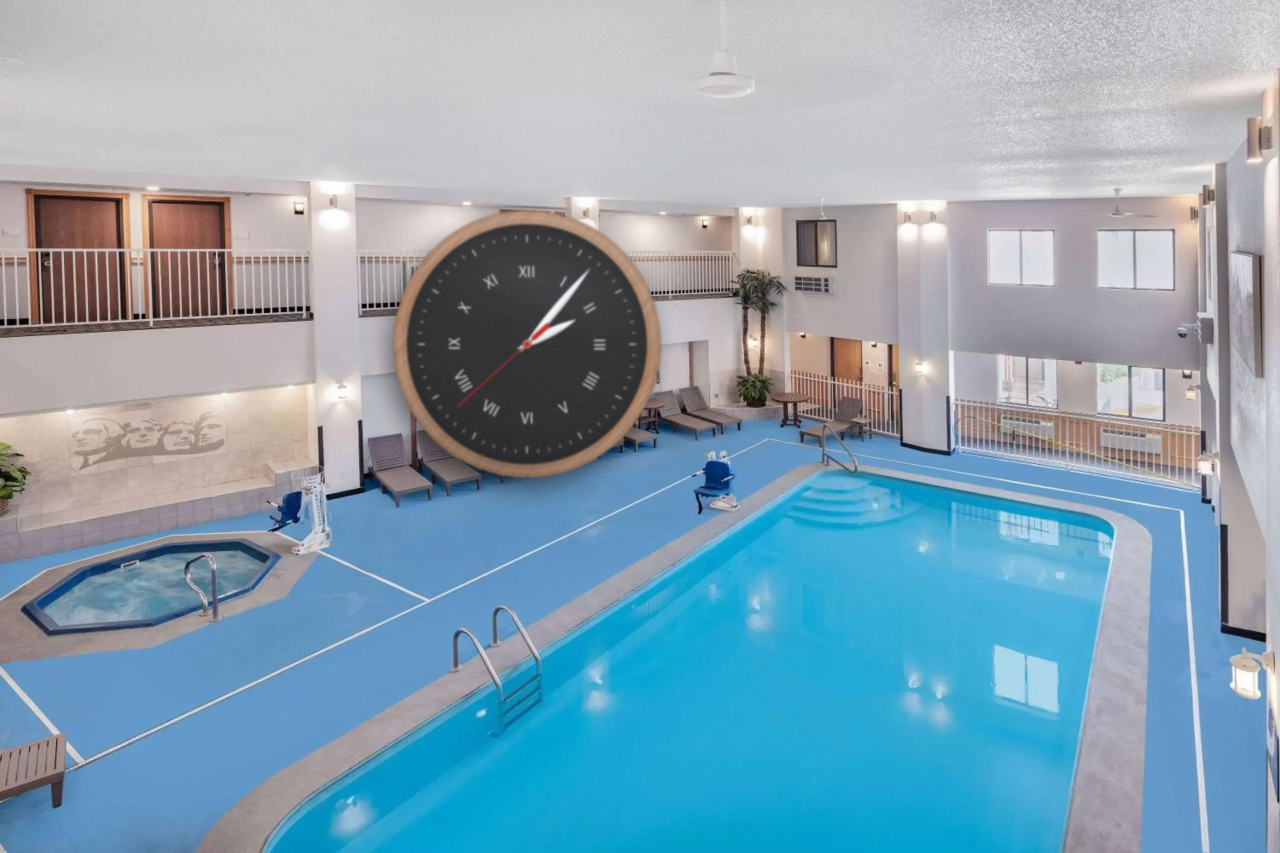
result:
2.06.38
